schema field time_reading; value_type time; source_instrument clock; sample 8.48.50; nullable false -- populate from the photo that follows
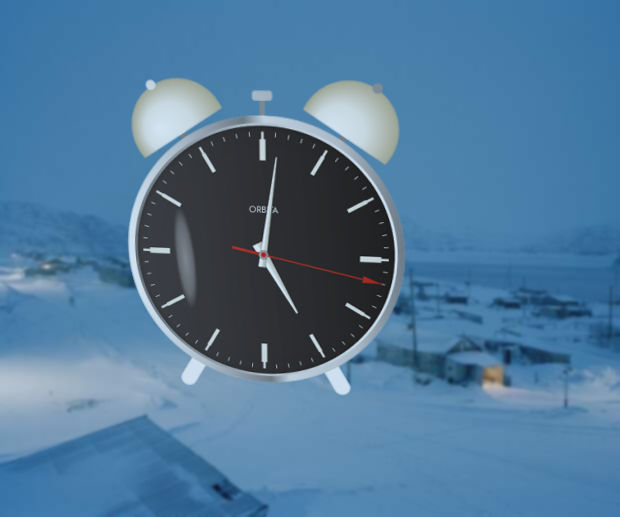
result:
5.01.17
